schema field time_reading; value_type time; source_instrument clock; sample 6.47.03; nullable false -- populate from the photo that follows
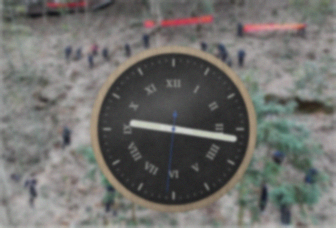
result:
9.16.31
